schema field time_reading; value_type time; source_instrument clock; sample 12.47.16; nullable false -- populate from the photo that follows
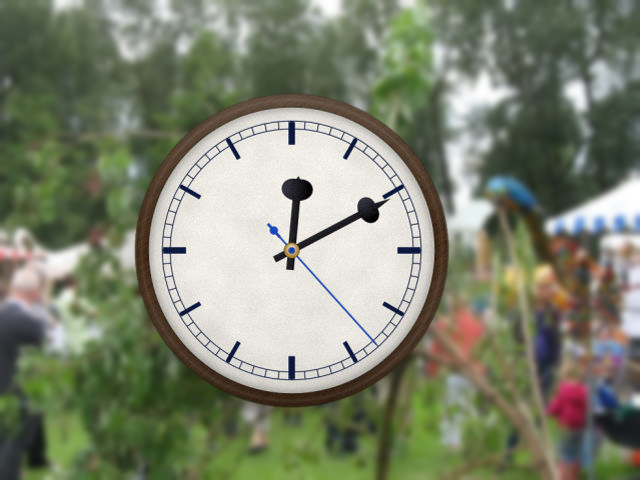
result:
12.10.23
